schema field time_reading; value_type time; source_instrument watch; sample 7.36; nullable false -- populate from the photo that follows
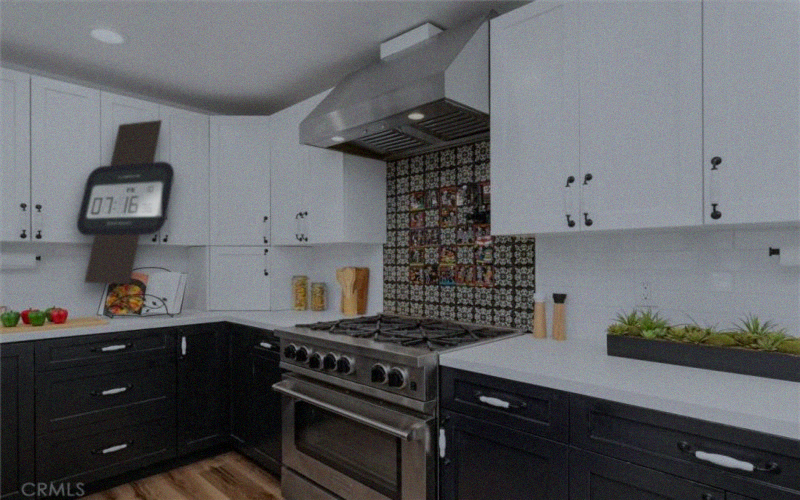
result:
7.16
